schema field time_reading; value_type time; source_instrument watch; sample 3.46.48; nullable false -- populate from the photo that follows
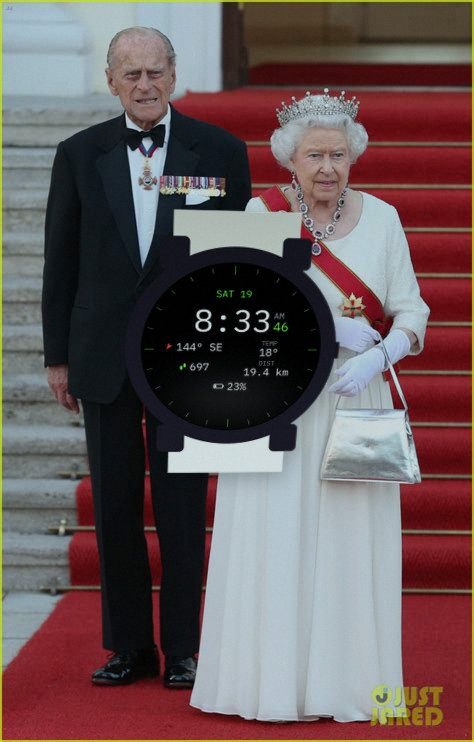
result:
8.33.46
